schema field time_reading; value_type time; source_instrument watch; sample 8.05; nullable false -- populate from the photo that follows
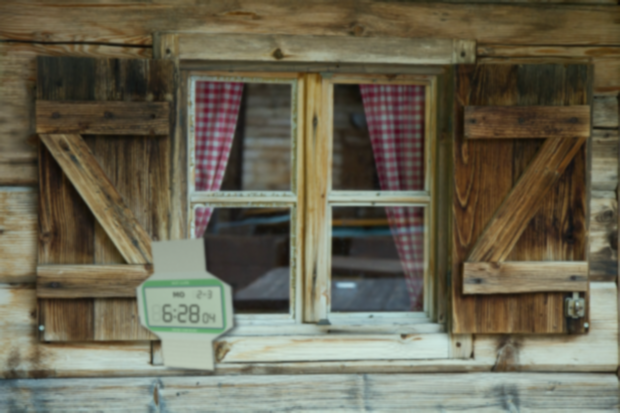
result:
6.28
